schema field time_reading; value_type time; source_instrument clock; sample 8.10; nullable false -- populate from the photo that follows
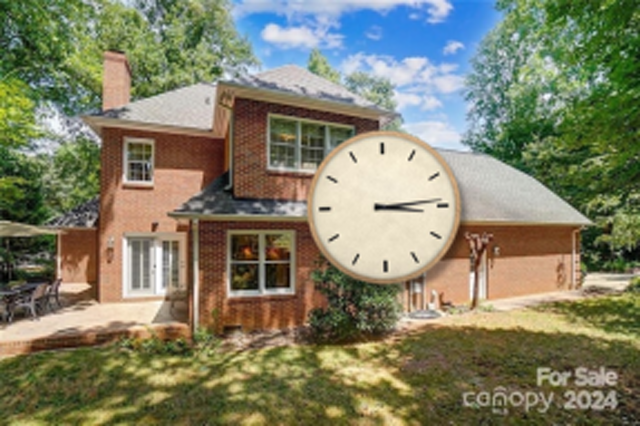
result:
3.14
